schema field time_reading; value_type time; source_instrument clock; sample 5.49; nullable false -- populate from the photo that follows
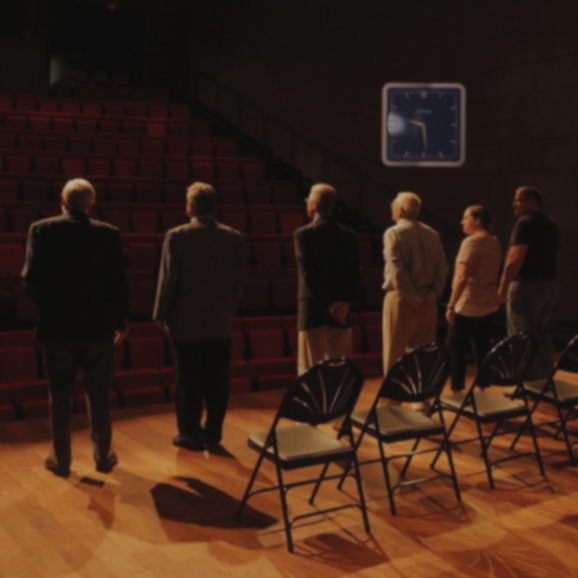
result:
9.29
